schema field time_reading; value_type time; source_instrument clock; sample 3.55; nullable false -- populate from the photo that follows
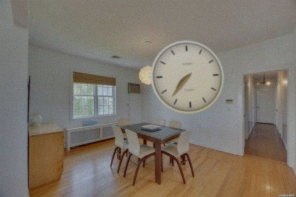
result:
7.37
